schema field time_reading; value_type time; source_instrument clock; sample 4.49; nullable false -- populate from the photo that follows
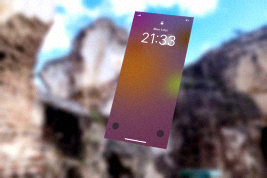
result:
21.33
